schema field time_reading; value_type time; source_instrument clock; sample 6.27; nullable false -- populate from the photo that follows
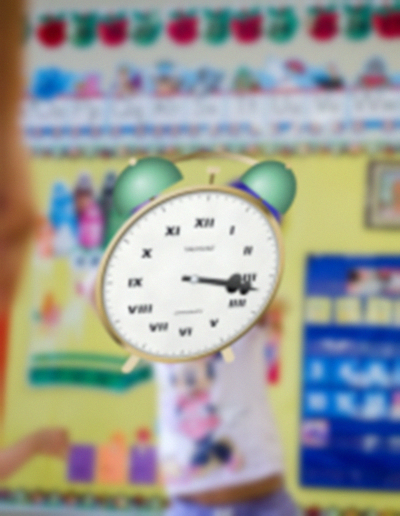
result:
3.17
